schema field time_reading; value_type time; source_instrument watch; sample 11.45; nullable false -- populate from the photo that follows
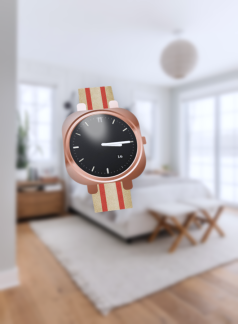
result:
3.15
